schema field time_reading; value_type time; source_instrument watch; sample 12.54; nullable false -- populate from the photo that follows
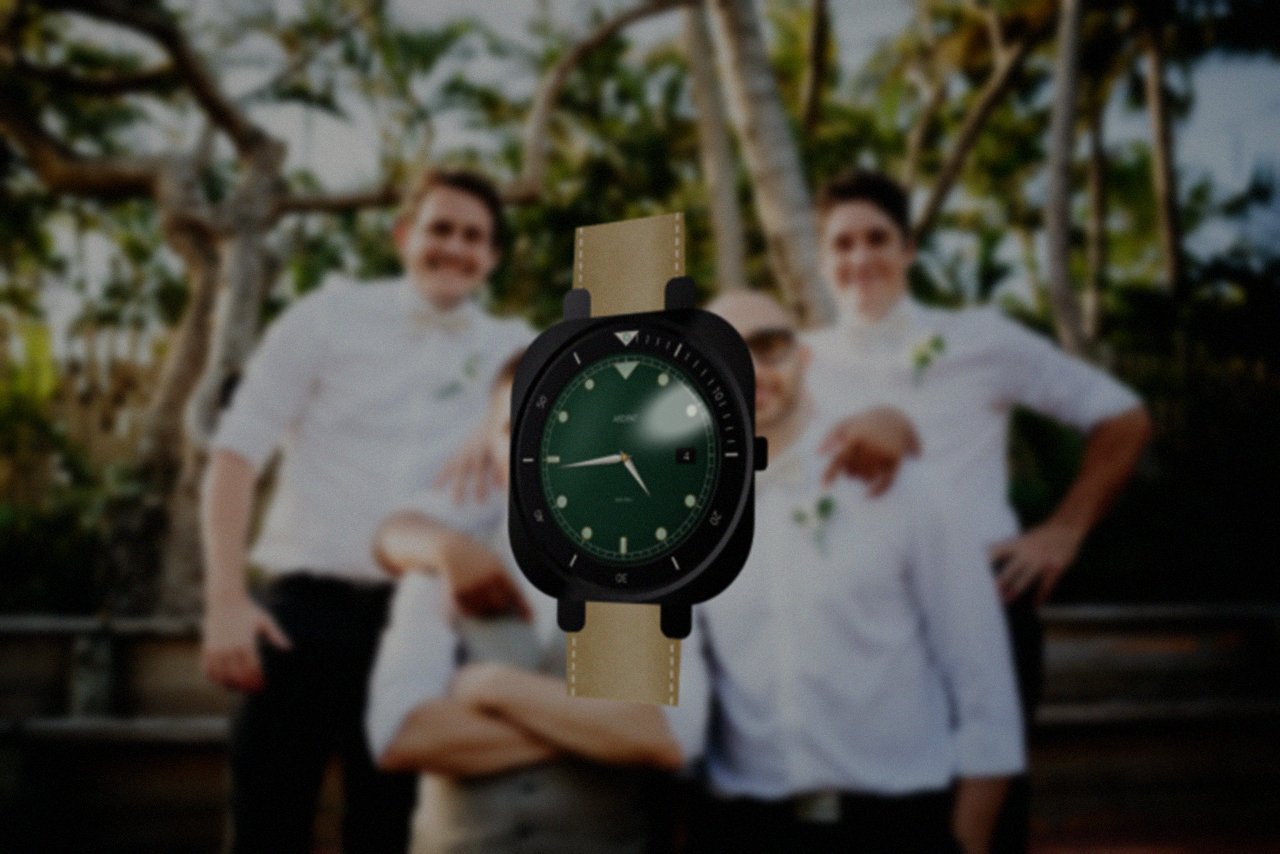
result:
4.44
